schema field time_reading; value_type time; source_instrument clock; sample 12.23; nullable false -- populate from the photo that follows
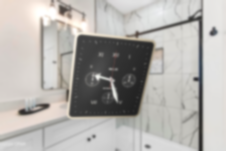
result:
9.26
